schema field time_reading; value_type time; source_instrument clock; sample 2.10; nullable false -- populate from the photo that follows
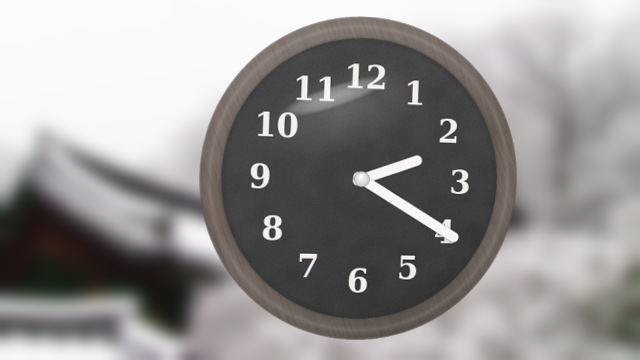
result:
2.20
